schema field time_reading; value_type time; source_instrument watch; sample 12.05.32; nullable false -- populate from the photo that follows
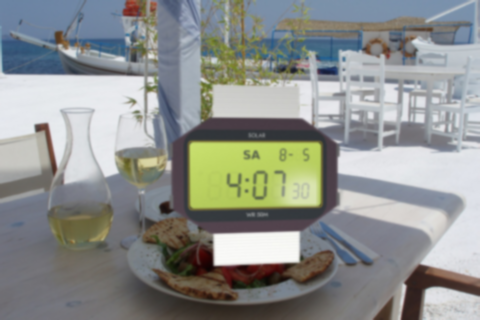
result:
4.07.30
